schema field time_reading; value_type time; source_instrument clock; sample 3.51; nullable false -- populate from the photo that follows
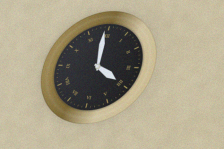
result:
3.59
